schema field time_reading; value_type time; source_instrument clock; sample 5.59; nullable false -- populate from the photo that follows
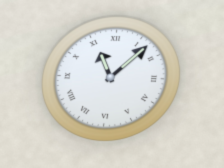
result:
11.07
